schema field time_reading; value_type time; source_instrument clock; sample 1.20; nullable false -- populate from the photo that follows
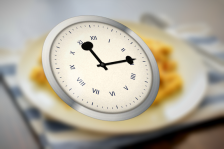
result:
11.14
